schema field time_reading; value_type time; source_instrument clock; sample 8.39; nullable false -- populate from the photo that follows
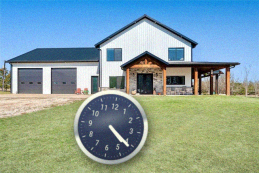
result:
4.21
